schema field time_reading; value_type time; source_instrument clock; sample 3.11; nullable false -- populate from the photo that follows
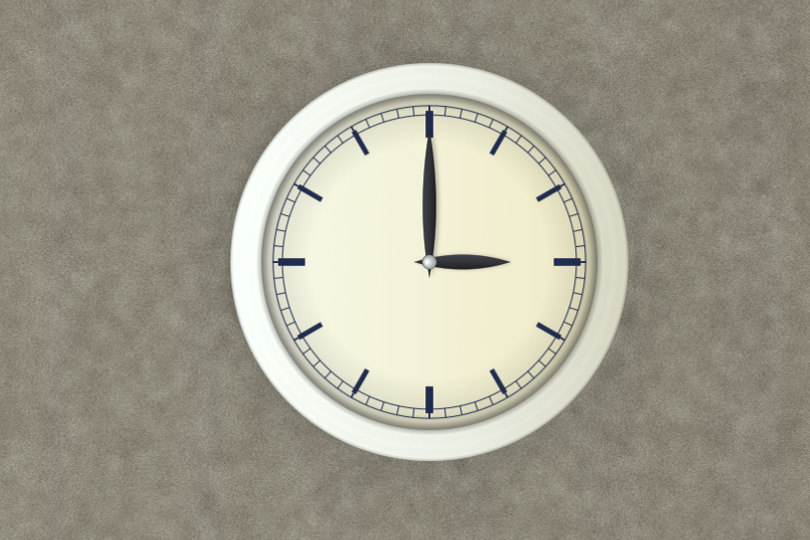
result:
3.00
